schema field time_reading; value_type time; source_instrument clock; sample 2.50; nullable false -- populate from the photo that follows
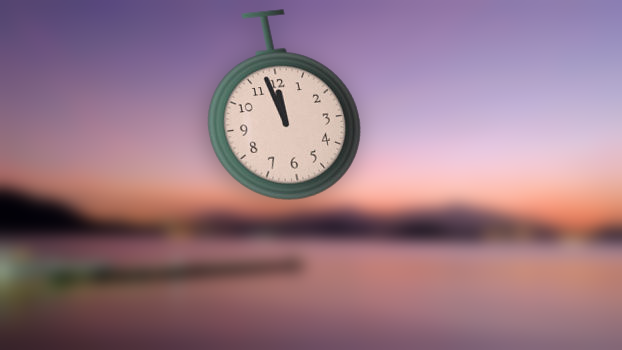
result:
11.58
